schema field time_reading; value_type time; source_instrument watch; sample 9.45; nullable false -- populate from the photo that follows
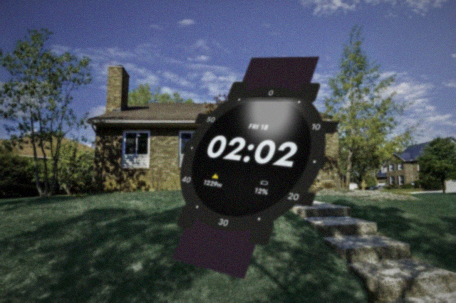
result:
2.02
